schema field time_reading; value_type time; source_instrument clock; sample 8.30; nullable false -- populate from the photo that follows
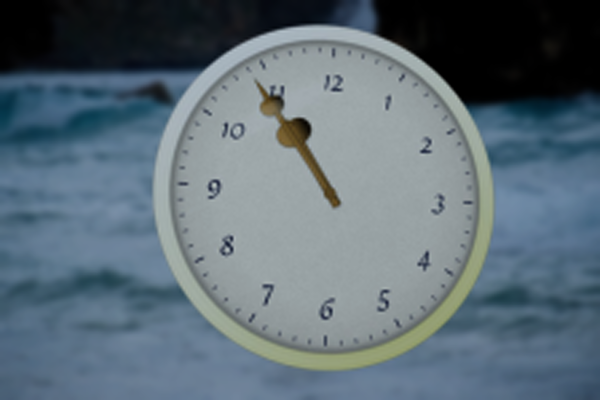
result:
10.54
